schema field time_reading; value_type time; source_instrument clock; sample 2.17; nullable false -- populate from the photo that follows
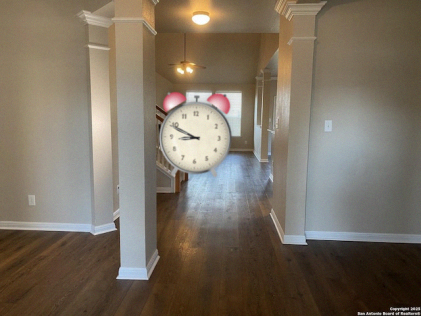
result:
8.49
